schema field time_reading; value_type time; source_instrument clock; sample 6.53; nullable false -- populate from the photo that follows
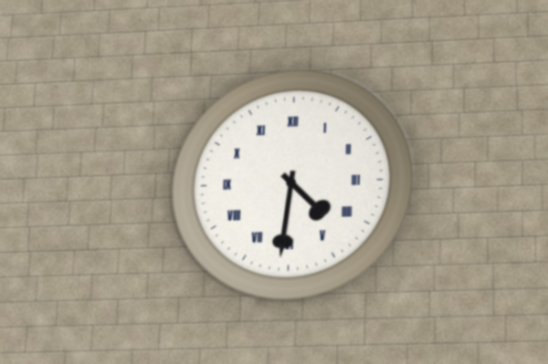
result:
4.31
